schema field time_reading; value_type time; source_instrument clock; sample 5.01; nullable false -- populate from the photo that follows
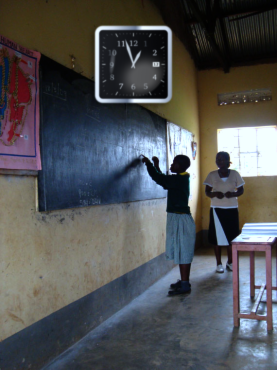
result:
12.57
